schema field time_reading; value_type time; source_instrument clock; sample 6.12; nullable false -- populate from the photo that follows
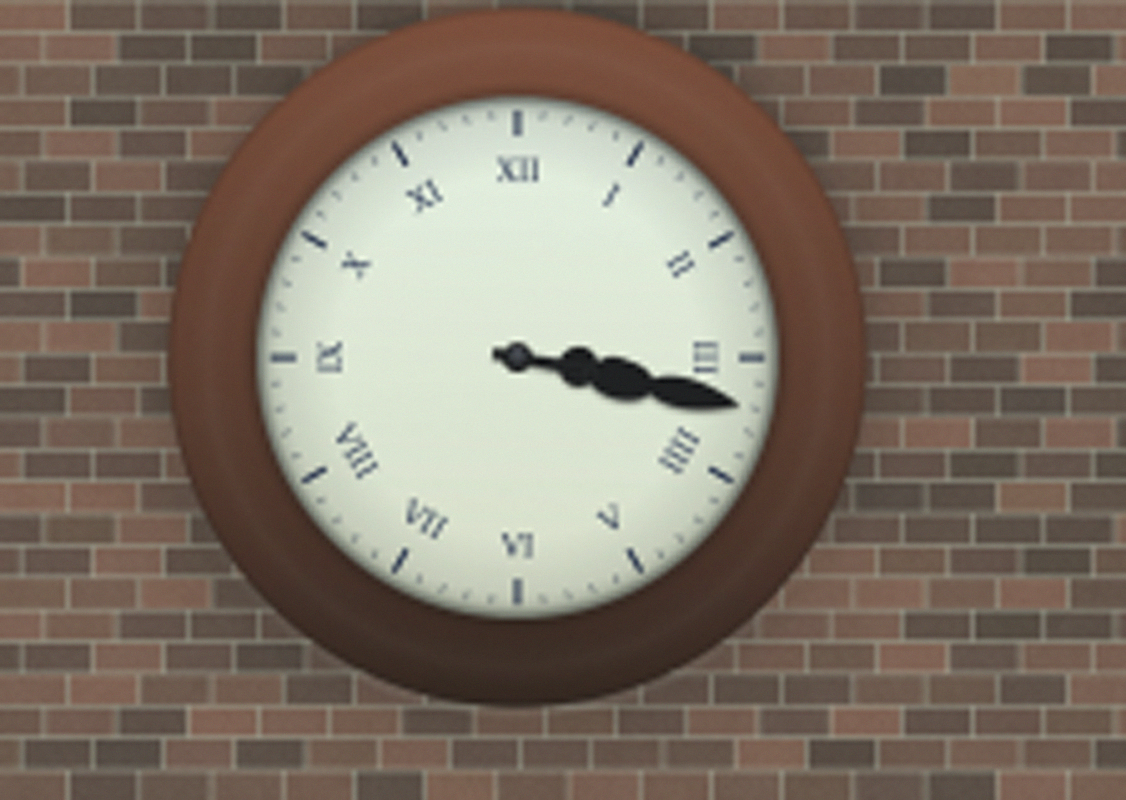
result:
3.17
